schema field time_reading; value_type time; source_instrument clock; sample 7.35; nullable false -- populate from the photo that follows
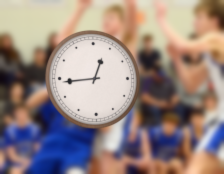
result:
12.44
